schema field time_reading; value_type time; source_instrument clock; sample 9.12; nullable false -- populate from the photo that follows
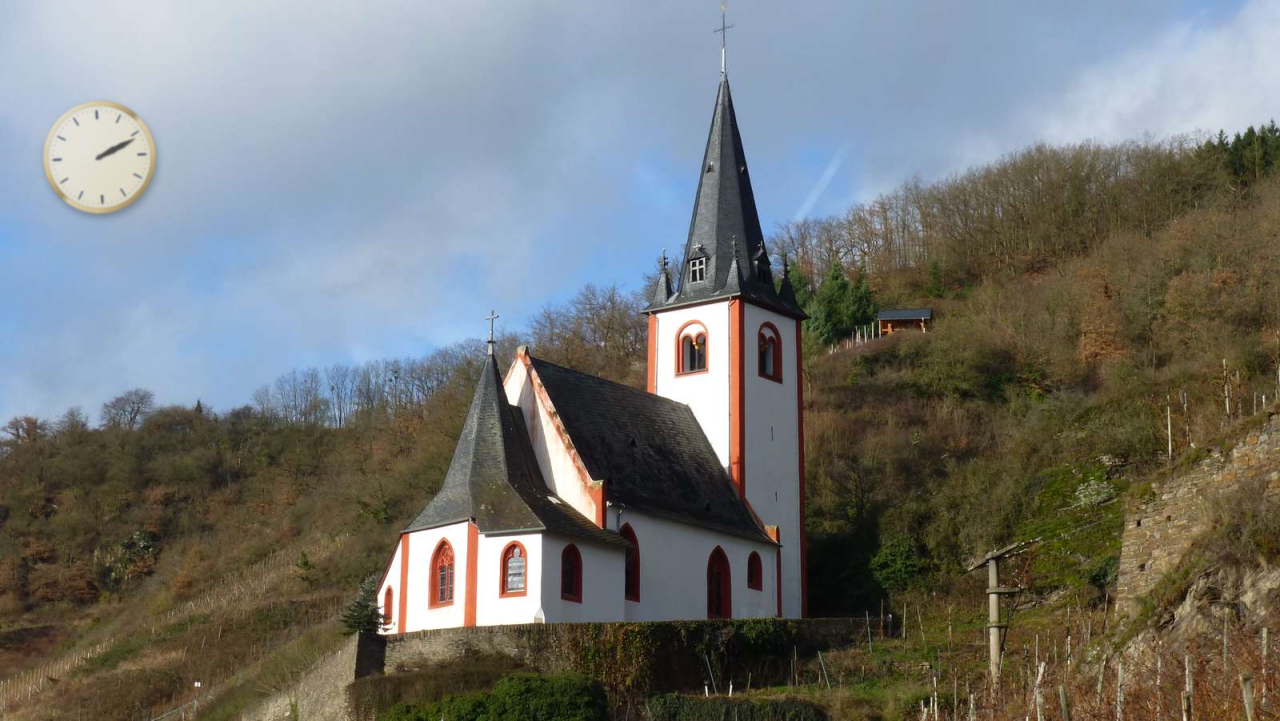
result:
2.11
